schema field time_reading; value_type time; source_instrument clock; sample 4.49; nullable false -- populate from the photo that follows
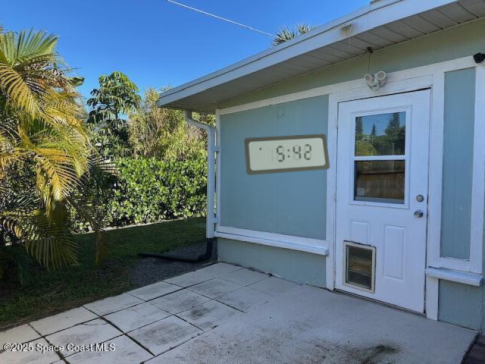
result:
5.42
